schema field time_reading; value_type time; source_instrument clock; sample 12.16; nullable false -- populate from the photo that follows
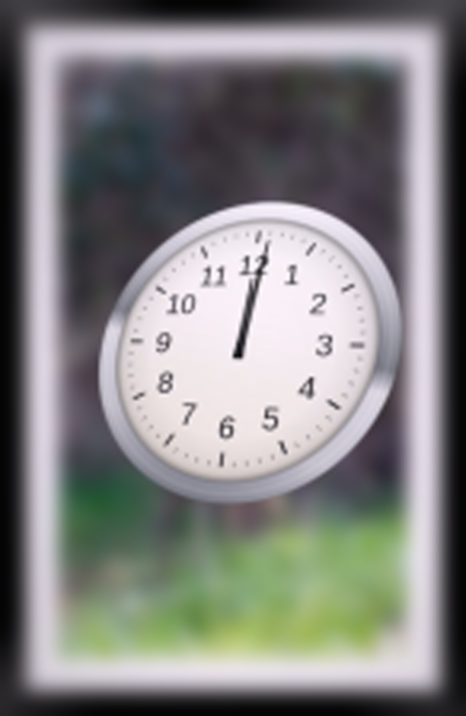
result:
12.01
